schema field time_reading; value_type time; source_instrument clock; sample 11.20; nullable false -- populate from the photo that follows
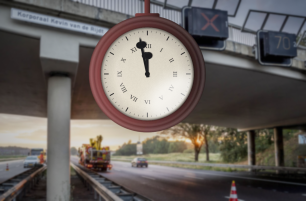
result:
11.58
